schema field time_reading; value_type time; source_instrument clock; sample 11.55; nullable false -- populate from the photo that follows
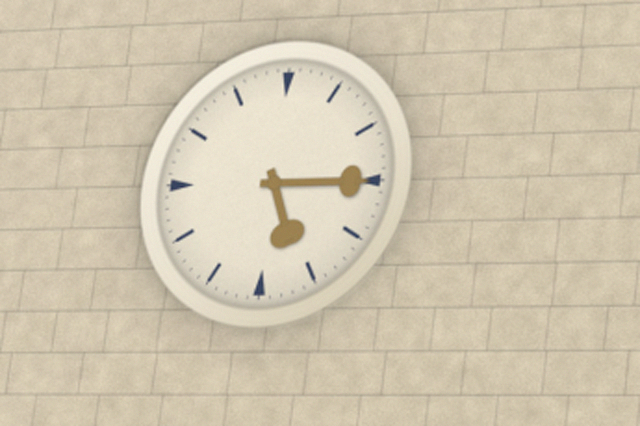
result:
5.15
